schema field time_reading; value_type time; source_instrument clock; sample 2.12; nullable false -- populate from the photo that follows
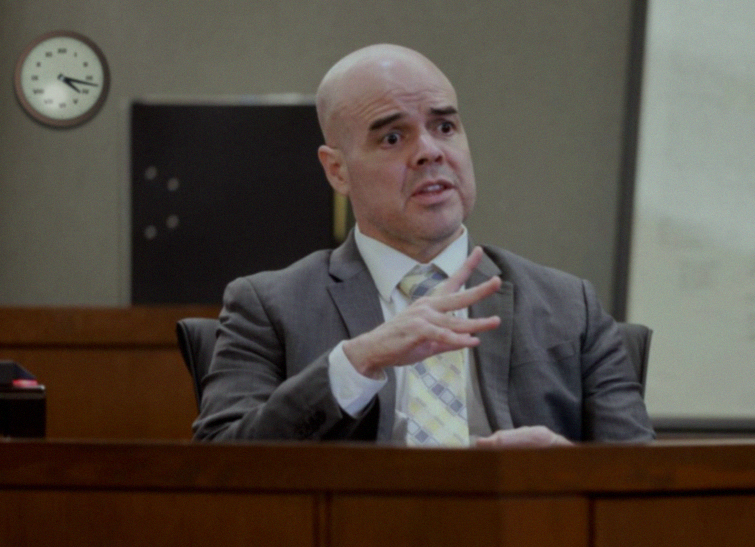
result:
4.17
